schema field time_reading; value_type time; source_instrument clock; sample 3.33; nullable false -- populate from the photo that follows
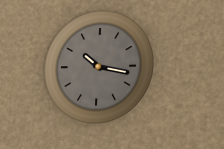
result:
10.17
